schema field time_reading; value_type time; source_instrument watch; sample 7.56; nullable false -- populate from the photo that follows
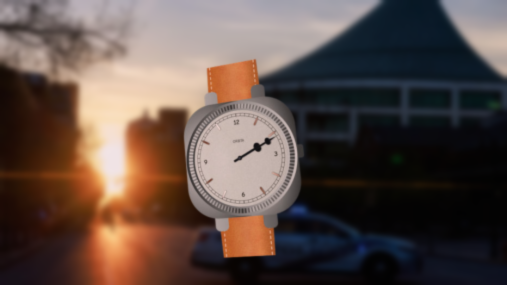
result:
2.11
